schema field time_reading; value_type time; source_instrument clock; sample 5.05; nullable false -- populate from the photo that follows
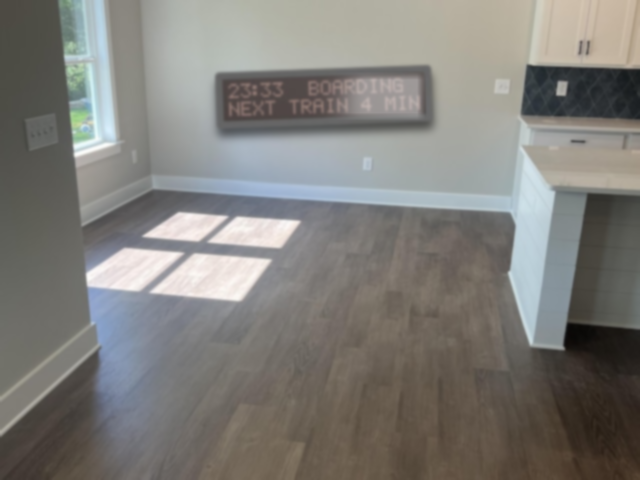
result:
23.33
